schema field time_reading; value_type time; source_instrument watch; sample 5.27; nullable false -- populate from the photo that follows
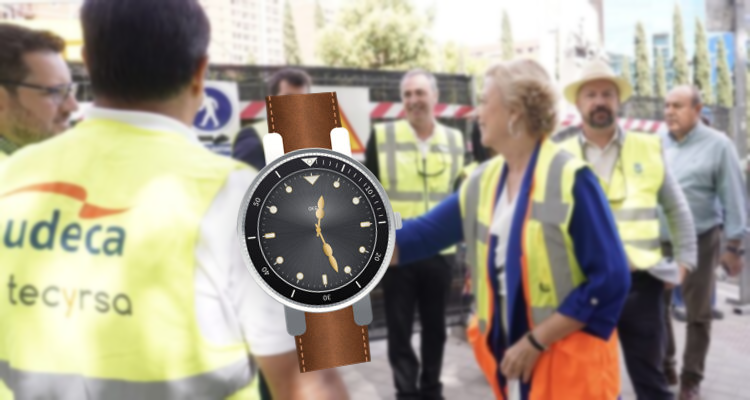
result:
12.27
